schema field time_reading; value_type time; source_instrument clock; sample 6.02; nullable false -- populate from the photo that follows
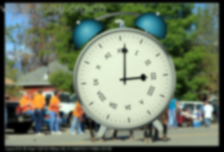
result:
3.01
